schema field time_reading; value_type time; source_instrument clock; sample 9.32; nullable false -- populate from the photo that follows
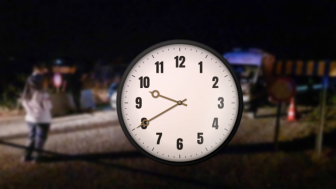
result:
9.40
